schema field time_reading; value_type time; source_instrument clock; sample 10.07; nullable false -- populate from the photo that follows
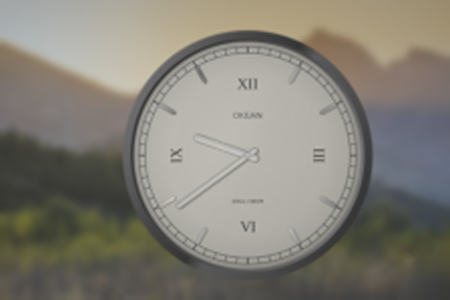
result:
9.39
